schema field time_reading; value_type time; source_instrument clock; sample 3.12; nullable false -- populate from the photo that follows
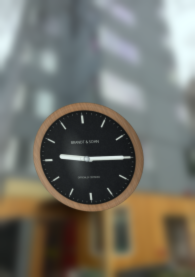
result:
9.15
